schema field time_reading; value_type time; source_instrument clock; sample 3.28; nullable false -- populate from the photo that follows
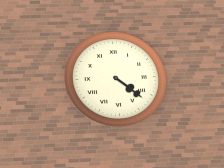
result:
4.22
